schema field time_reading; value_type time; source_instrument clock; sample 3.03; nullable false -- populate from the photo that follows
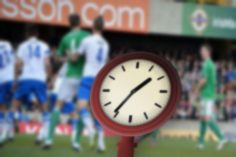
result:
1.36
